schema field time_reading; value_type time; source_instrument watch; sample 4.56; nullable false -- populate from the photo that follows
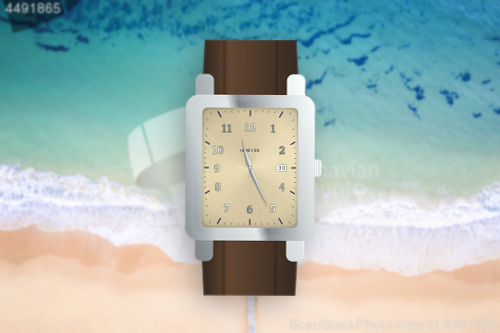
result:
11.26
